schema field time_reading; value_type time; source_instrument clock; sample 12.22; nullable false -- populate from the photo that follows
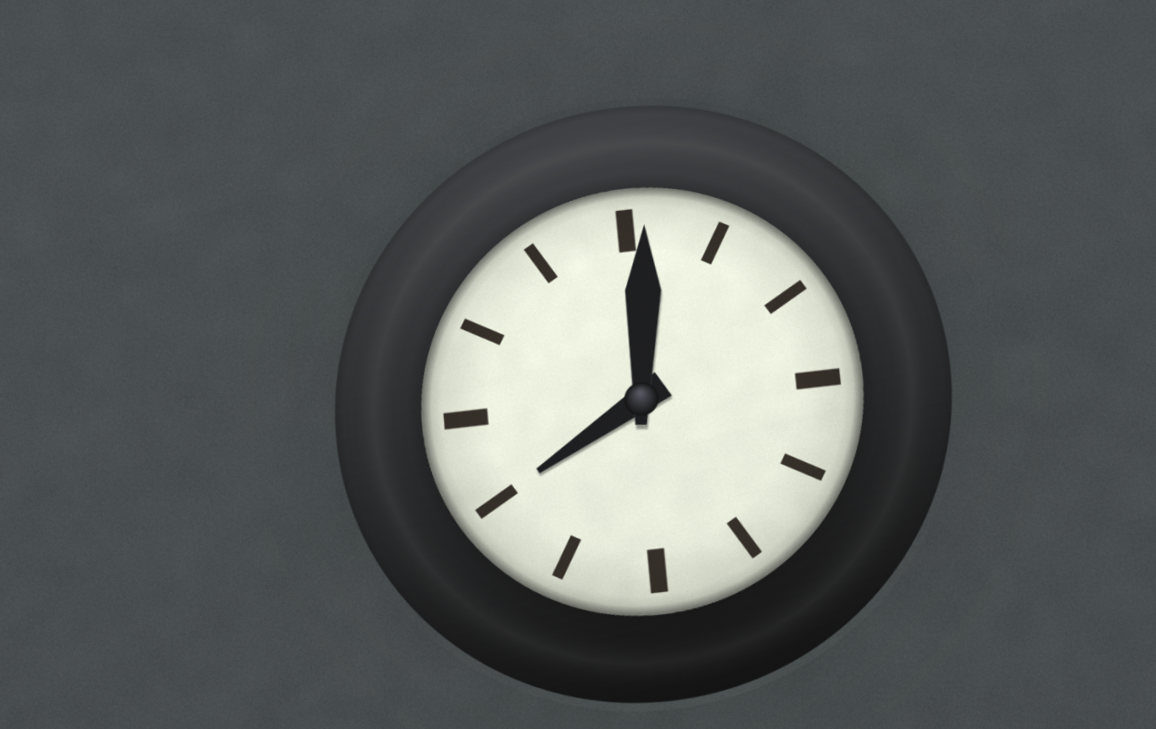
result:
8.01
